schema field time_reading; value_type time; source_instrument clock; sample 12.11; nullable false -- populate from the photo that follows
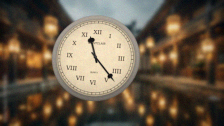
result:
11.23
